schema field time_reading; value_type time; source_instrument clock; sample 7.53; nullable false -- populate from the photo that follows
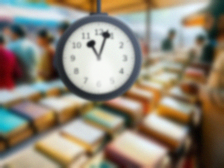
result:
11.03
